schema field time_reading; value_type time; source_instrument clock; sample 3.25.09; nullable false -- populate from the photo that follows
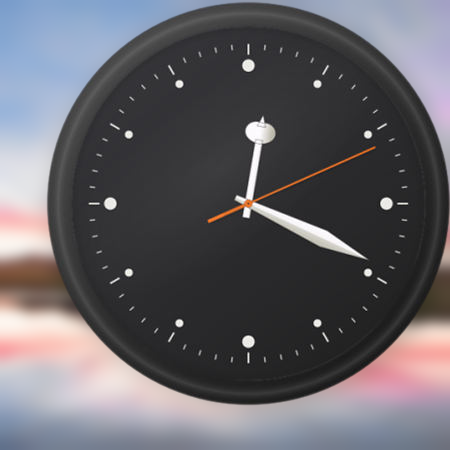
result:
12.19.11
